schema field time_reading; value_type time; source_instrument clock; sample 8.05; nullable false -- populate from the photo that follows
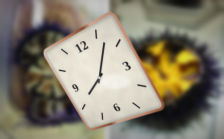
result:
8.07
